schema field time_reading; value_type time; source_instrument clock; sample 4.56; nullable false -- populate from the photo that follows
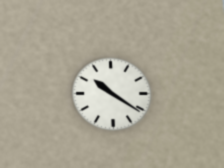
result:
10.21
